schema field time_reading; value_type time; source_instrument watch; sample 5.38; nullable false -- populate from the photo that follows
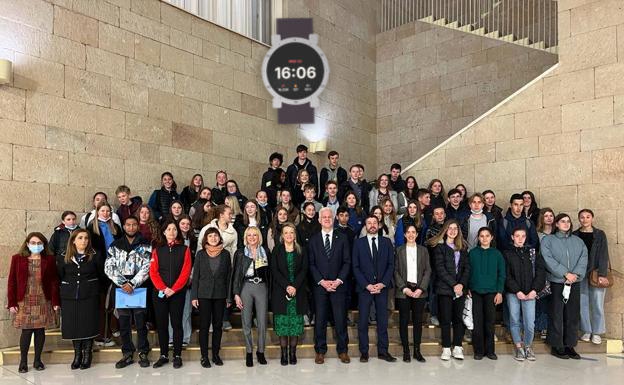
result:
16.06
